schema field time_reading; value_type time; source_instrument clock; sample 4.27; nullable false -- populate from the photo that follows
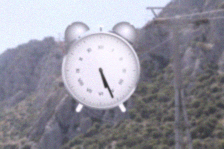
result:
5.26
